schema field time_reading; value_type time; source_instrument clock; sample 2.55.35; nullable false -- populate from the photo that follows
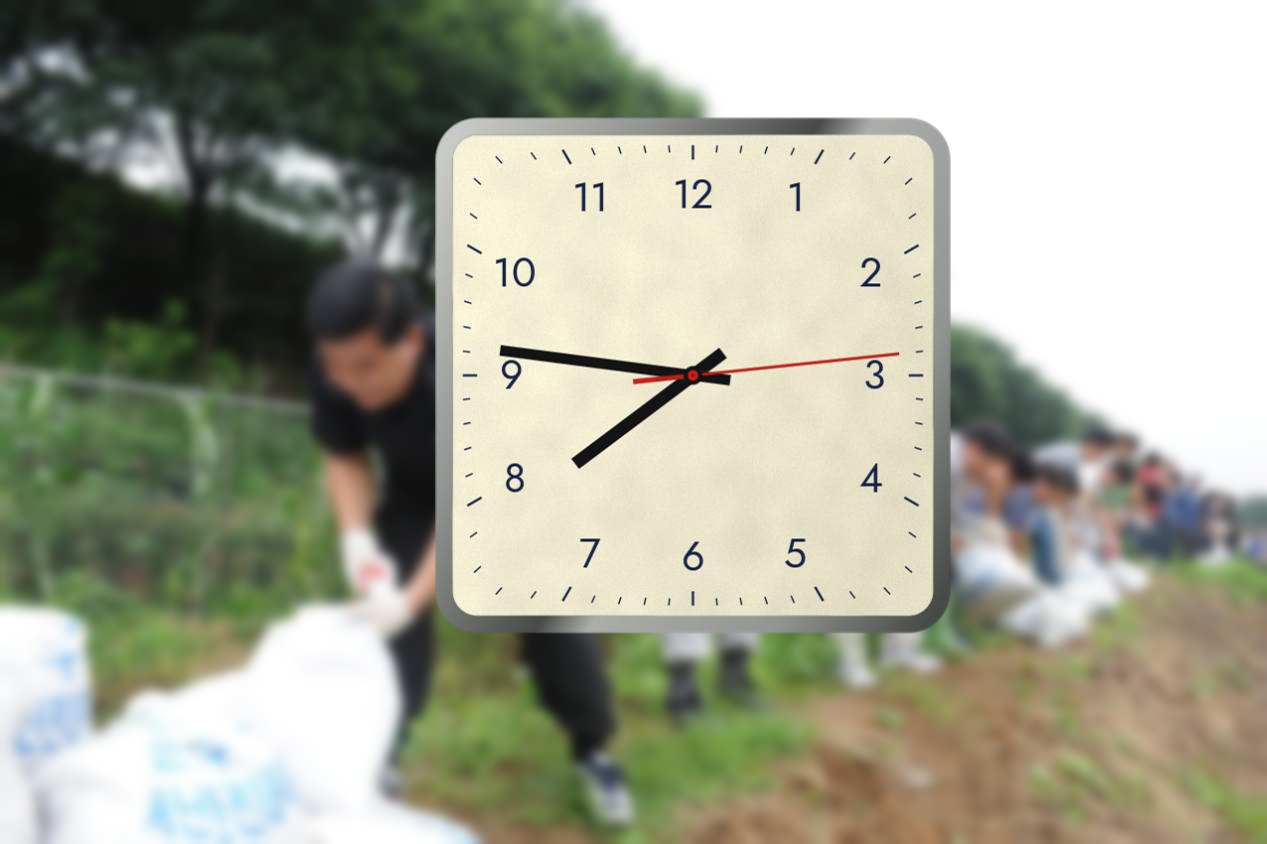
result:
7.46.14
